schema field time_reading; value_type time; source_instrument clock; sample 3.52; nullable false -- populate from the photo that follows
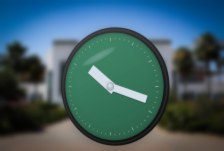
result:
10.18
